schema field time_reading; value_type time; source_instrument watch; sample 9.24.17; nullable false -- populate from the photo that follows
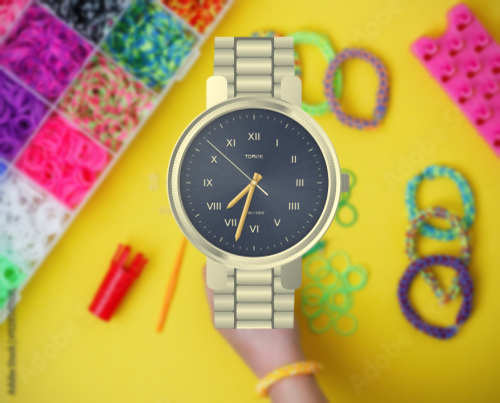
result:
7.32.52
